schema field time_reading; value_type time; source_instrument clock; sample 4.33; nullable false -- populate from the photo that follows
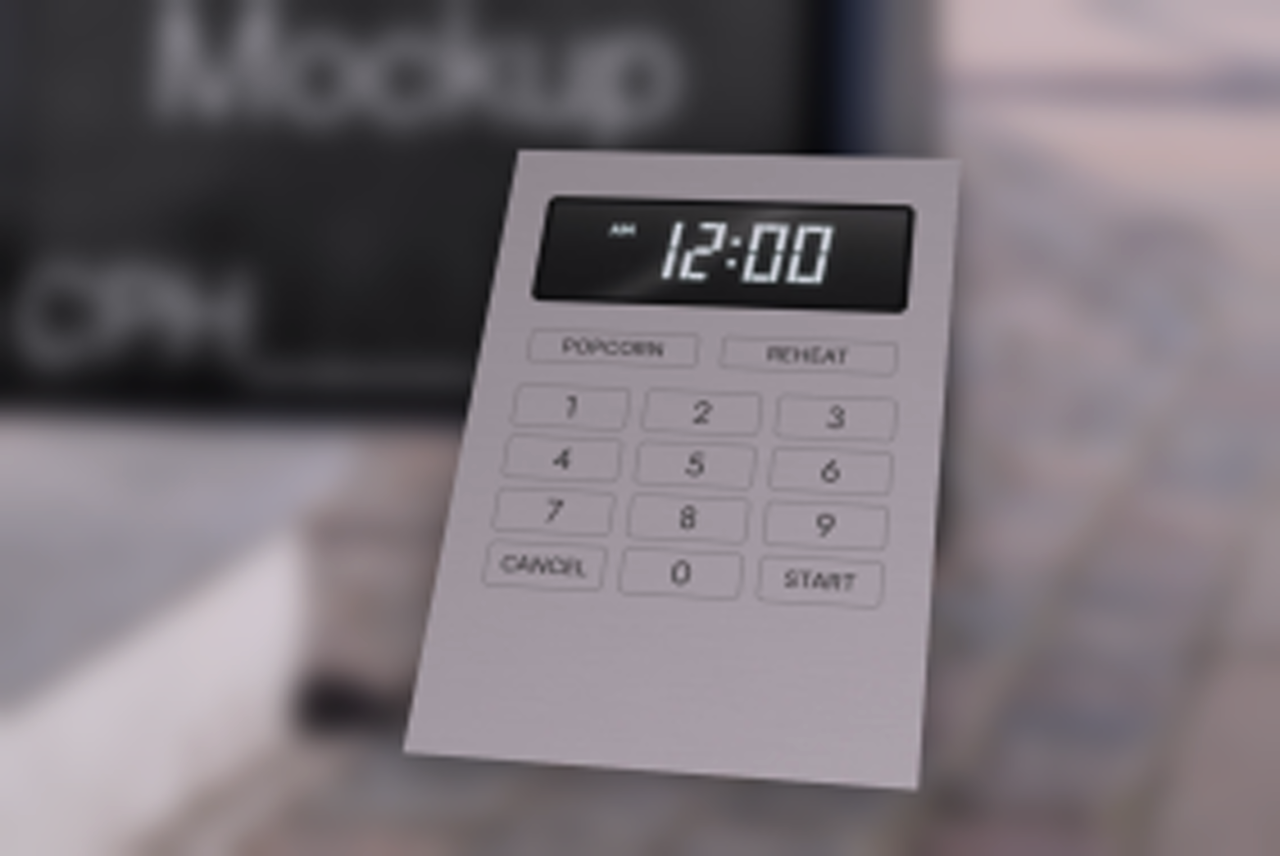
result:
12.00
